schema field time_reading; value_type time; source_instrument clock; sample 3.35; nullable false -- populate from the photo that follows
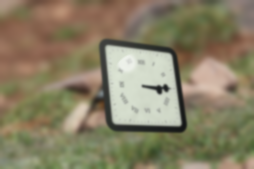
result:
3.15
